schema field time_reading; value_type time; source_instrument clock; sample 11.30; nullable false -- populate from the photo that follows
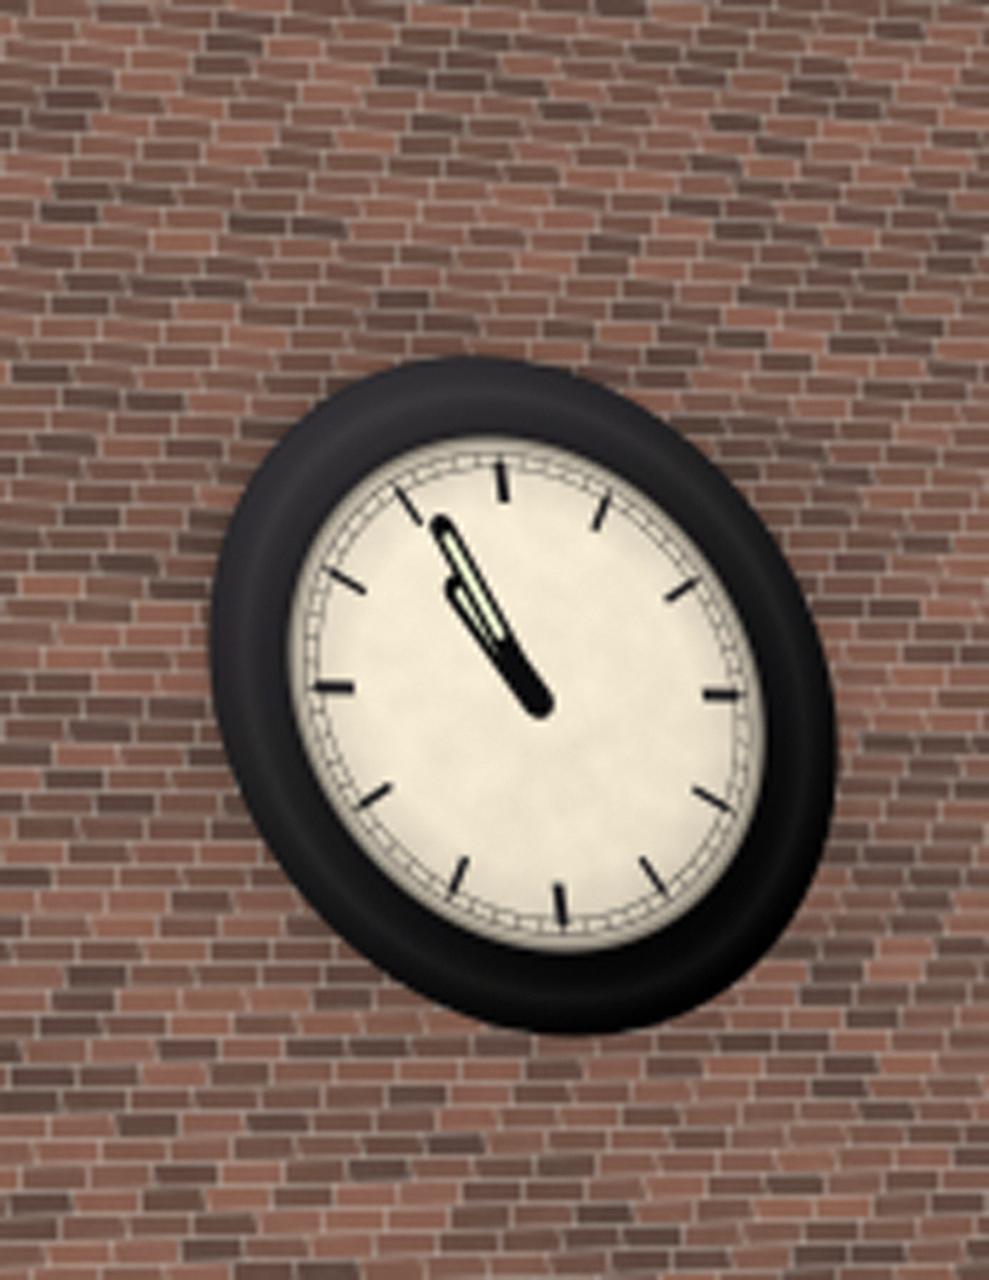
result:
10.56
